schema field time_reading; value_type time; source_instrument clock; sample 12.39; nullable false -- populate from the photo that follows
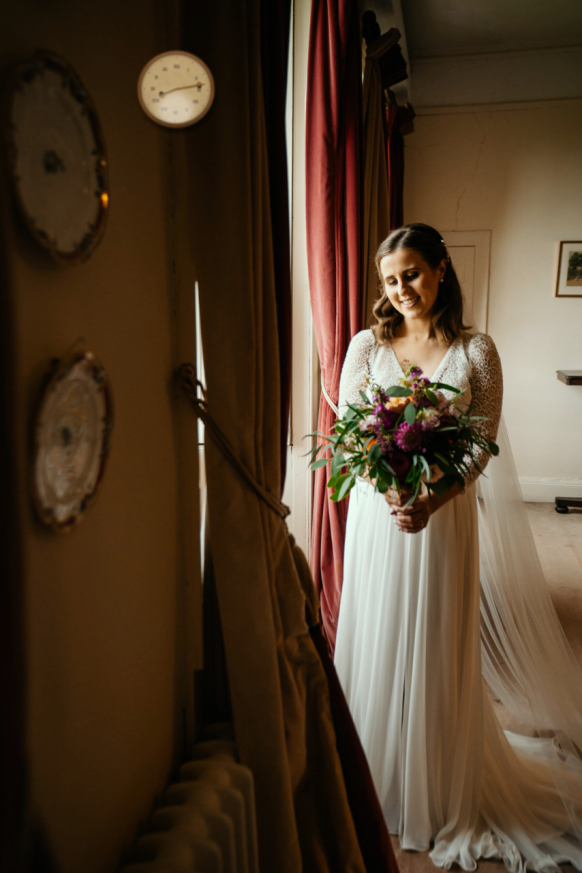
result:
8.13
